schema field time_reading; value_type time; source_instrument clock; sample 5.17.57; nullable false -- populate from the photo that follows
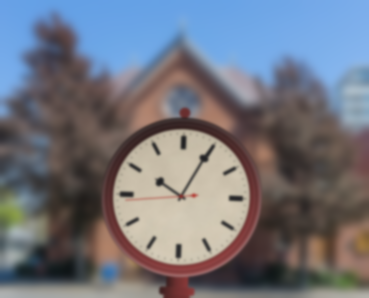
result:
10.04.44
